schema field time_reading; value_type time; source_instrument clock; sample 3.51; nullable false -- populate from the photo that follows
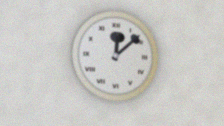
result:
12.08
